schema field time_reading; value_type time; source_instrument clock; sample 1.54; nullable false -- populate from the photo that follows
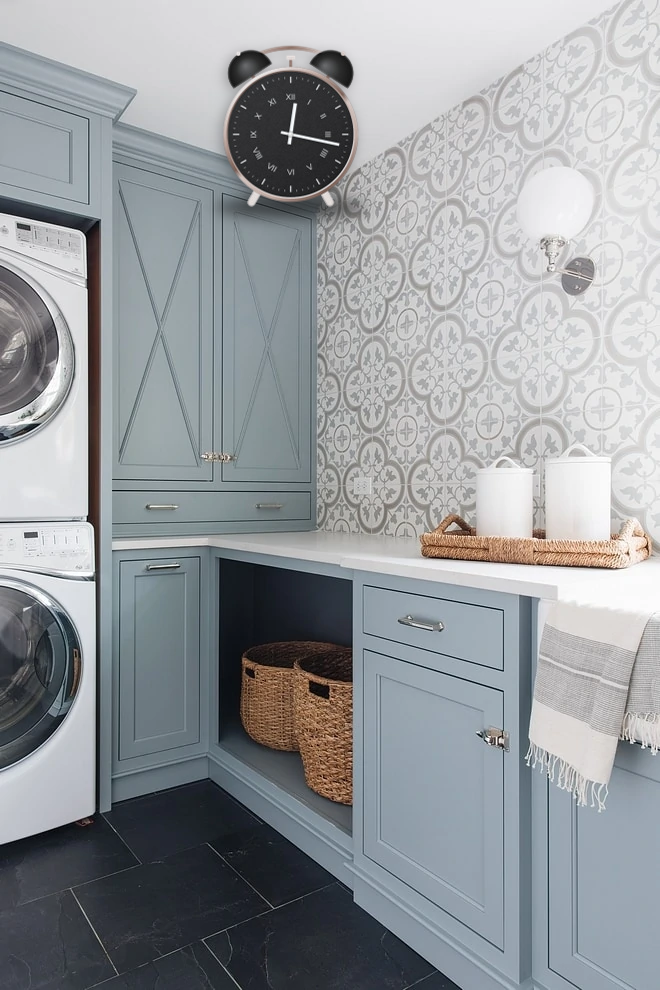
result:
12.17
